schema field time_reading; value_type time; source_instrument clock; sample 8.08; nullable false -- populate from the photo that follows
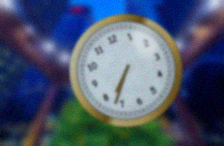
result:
7.37
